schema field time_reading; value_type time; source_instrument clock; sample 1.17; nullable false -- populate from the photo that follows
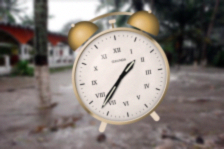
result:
1.37
